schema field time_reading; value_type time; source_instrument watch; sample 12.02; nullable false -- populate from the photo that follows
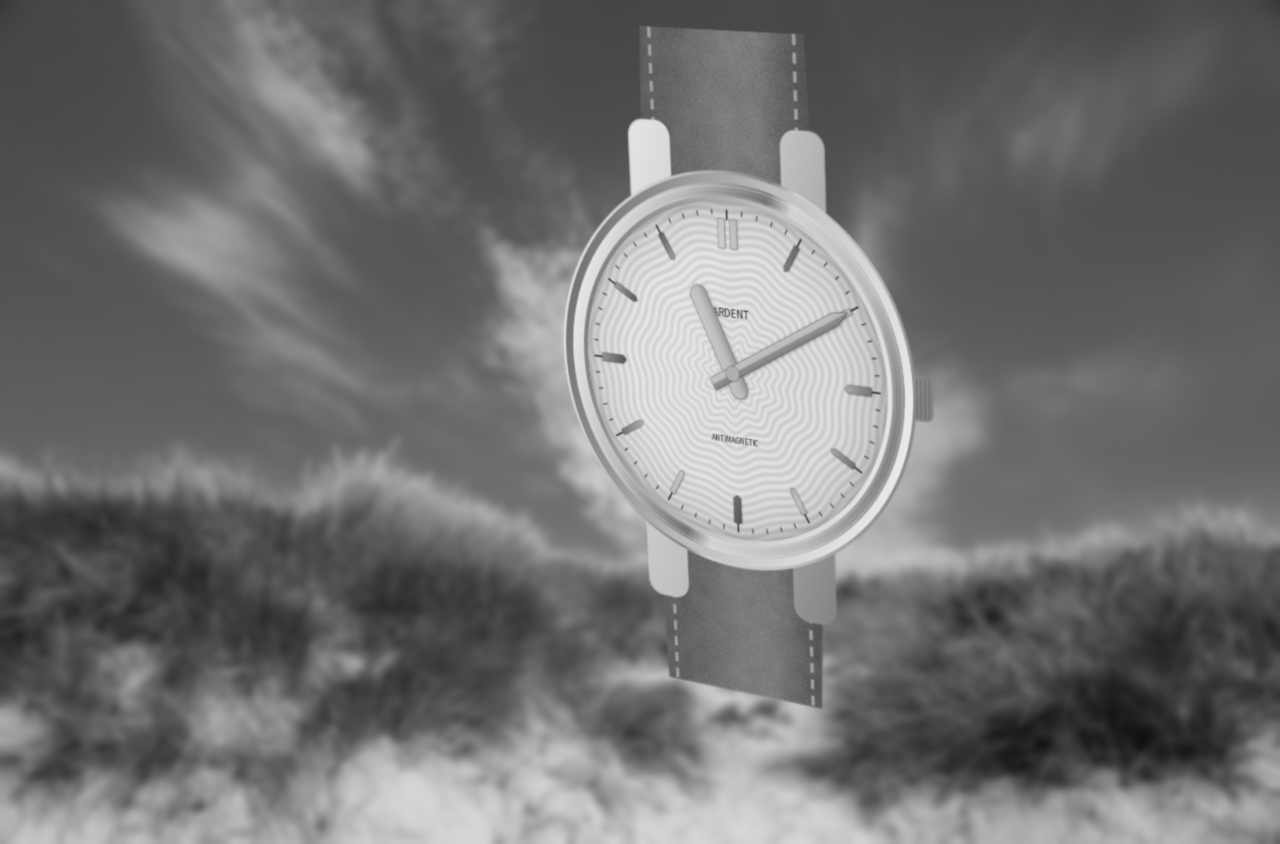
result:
11.10
